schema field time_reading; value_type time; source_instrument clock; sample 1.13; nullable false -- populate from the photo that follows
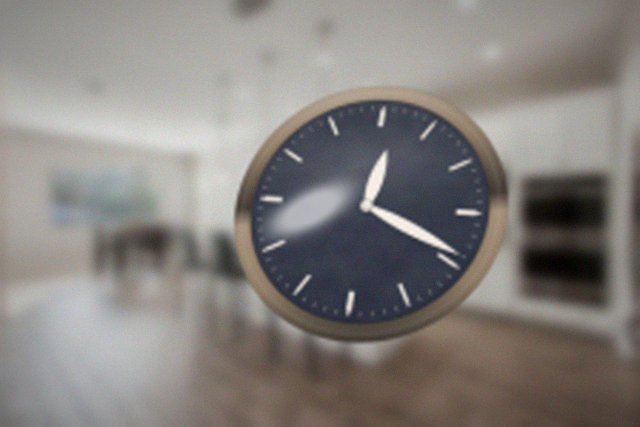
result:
12.19
